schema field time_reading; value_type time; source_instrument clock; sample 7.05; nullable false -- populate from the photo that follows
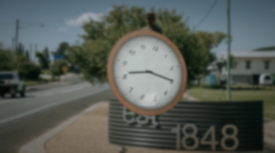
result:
8.15
